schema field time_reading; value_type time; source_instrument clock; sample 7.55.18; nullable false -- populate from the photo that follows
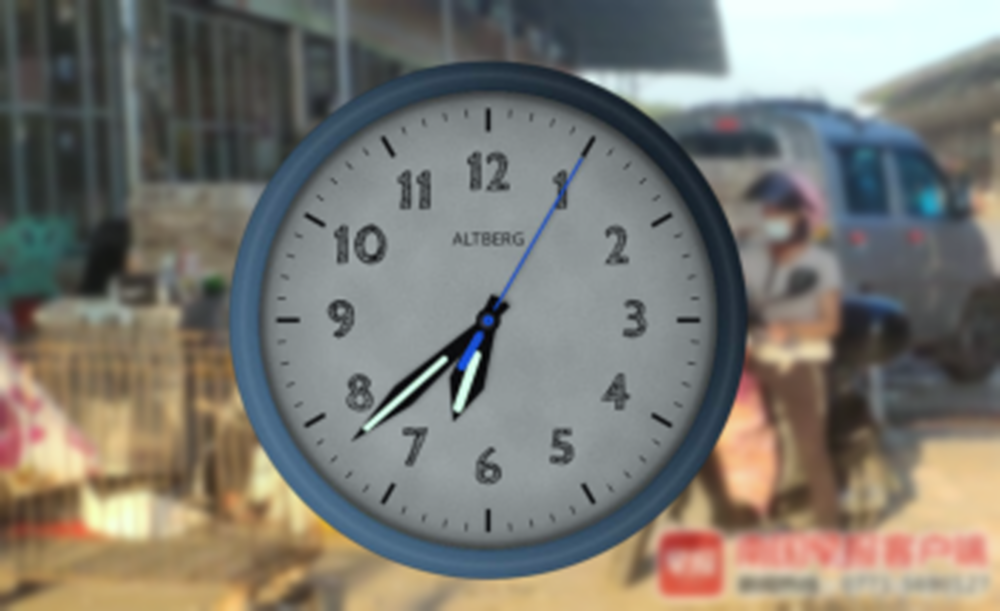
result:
6.38.05
